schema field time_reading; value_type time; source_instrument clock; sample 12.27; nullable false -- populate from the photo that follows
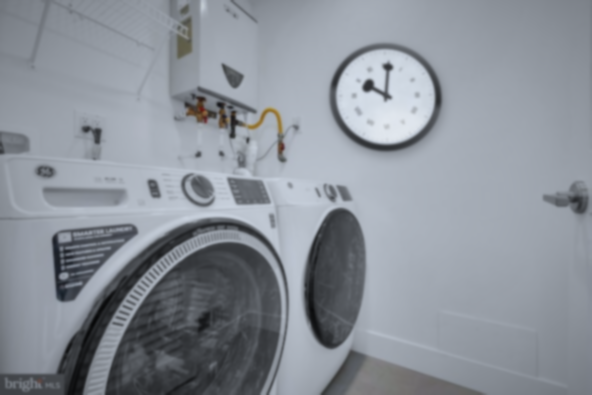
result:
10.01
